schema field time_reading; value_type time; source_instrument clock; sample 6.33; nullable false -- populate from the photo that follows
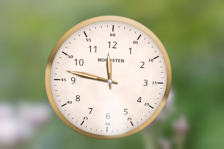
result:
11.47
